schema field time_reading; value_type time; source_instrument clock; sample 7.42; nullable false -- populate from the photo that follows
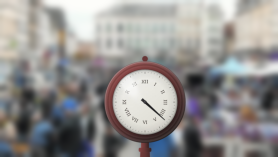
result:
4.22
